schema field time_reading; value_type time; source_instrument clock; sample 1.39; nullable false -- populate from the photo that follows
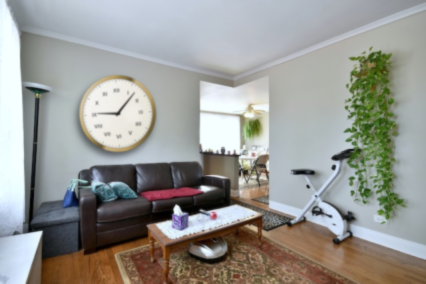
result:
9.07
